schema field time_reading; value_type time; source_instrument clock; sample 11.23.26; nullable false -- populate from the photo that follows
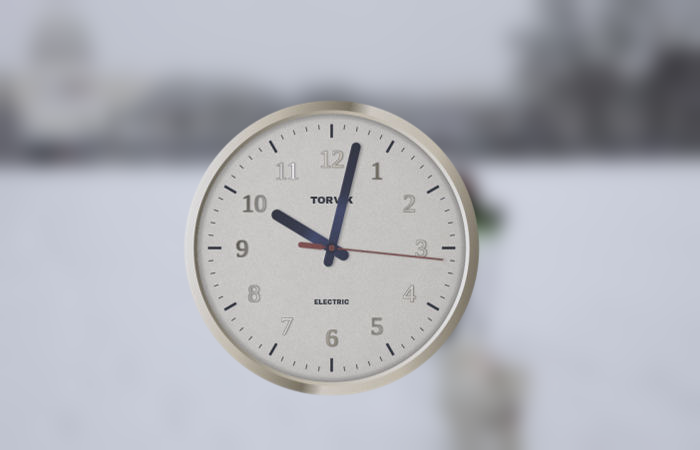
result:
10.02.16
